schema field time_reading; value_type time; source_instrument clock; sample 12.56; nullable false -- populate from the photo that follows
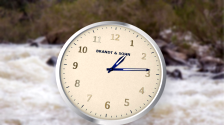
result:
1.14
